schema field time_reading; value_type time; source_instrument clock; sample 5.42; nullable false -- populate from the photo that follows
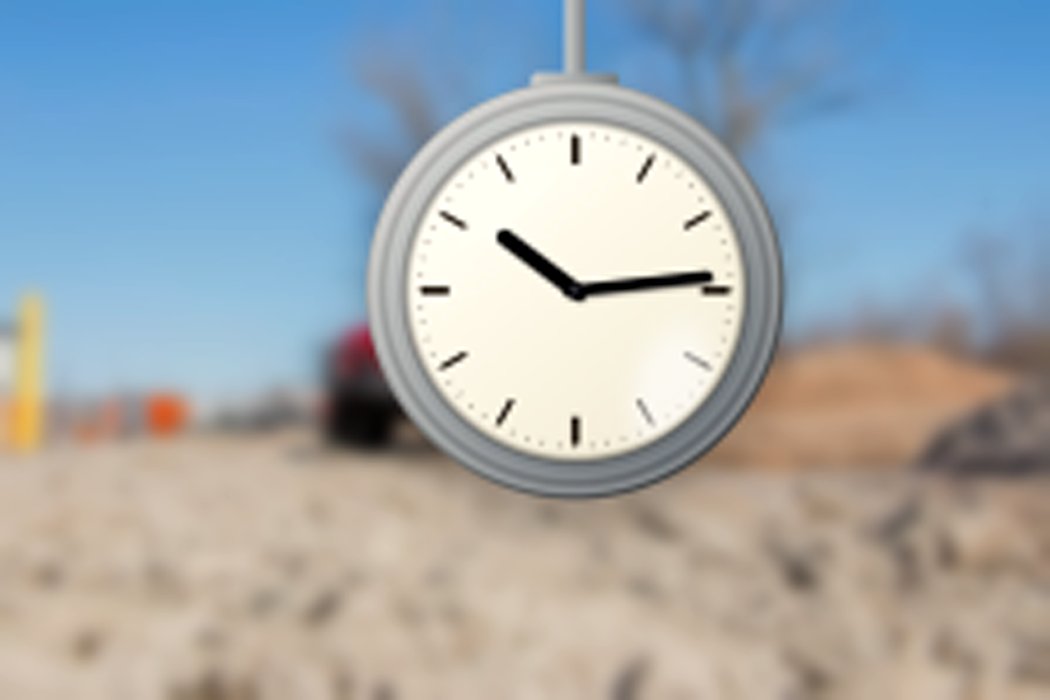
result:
10.14
